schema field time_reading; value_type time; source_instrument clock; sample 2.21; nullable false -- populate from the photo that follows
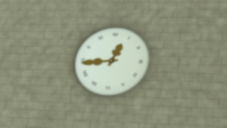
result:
12.44
